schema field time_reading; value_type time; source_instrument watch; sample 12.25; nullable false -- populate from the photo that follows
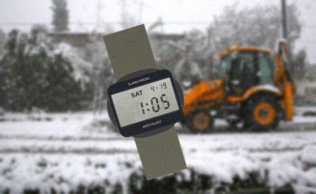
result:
1.05
